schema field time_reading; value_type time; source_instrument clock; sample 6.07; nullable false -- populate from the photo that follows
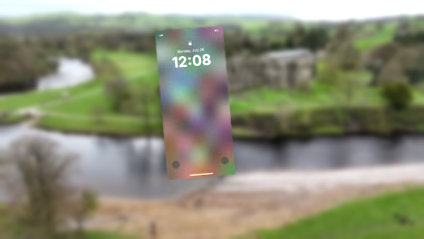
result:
12.08
